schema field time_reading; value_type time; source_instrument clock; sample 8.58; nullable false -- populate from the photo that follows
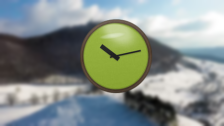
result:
10.13
